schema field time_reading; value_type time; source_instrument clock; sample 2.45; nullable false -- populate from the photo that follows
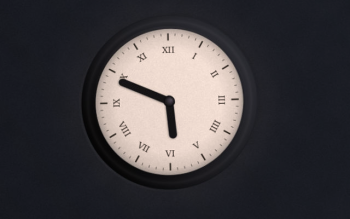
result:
5.49
